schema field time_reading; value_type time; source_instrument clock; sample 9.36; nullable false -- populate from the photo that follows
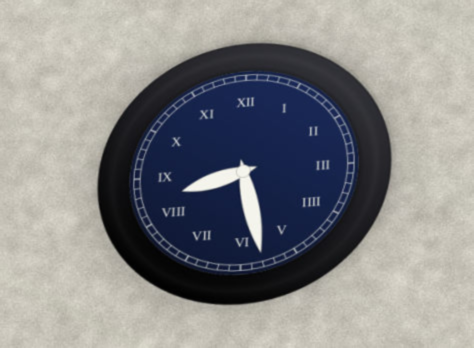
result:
8.28
